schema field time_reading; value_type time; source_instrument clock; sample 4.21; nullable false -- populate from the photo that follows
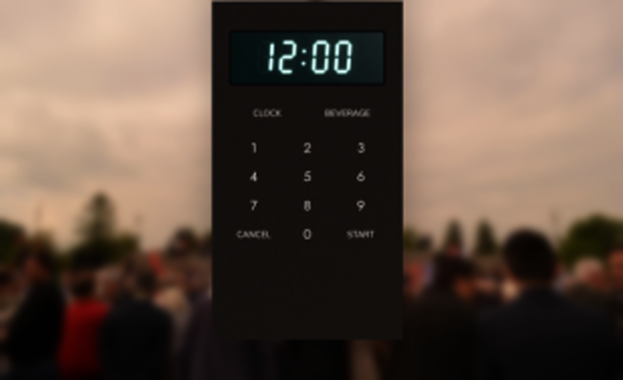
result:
12.00
